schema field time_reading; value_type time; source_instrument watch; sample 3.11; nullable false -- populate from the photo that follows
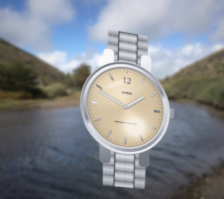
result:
1.49
